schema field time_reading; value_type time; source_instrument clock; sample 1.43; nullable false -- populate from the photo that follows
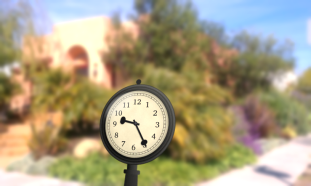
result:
9.25
